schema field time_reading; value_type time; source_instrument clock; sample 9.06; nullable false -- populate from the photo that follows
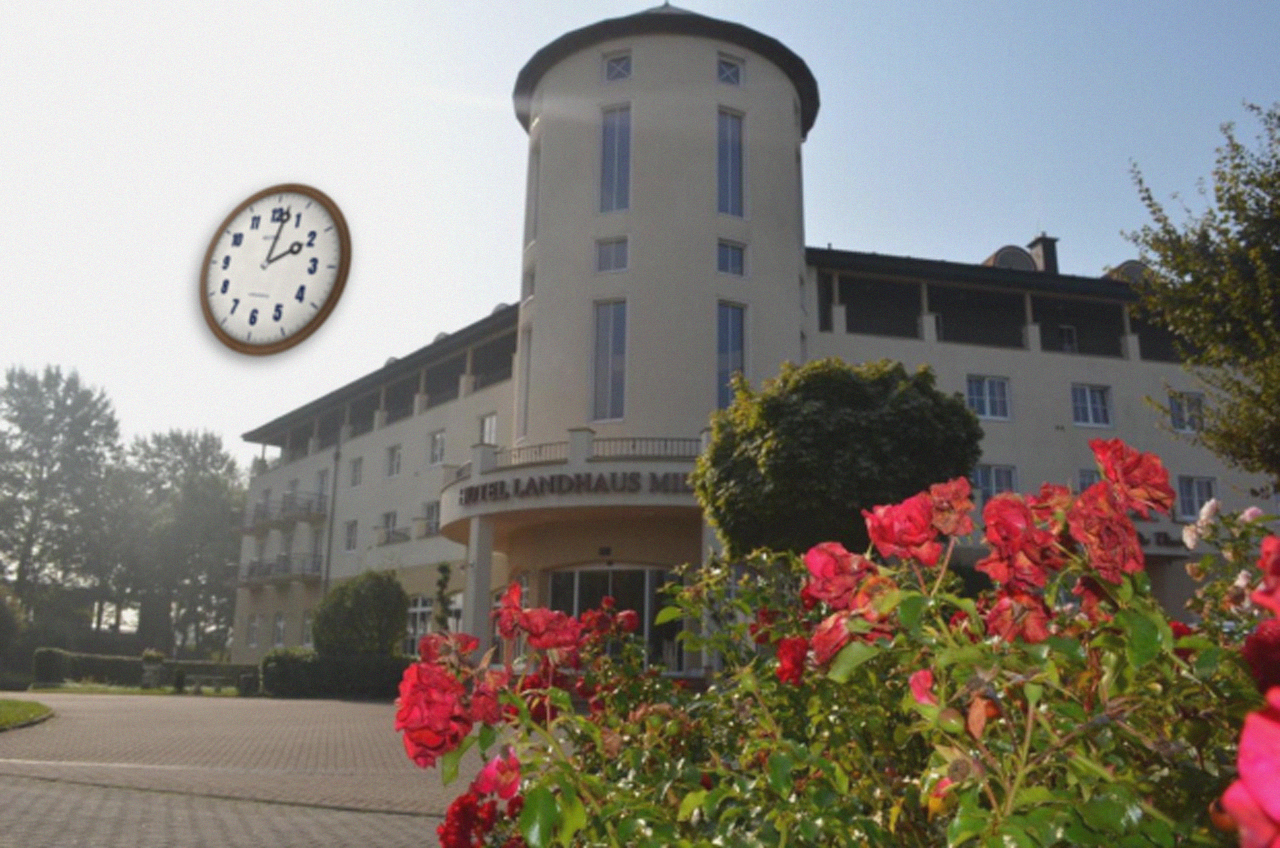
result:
2.02
